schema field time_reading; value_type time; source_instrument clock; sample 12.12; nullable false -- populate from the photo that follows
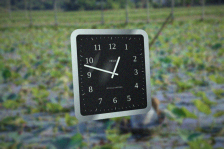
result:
12.48
